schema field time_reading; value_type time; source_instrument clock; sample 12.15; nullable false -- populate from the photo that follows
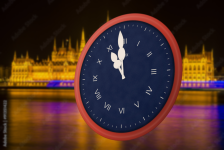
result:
10.59
